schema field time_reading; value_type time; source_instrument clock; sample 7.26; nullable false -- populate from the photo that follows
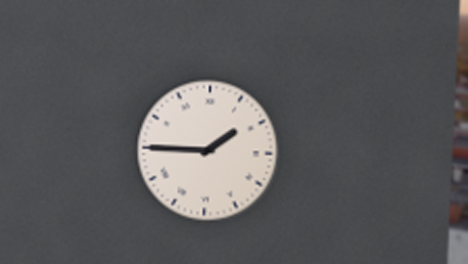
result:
1.45
